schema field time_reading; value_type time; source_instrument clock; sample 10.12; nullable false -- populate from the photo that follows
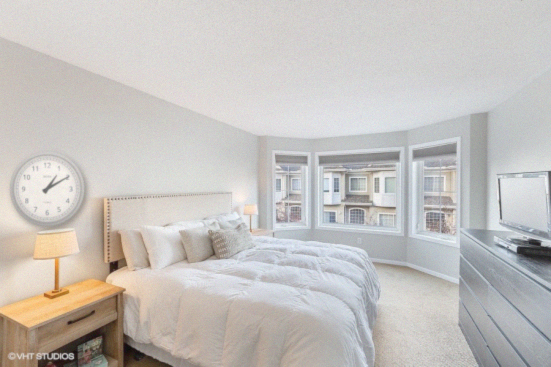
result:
1.10
